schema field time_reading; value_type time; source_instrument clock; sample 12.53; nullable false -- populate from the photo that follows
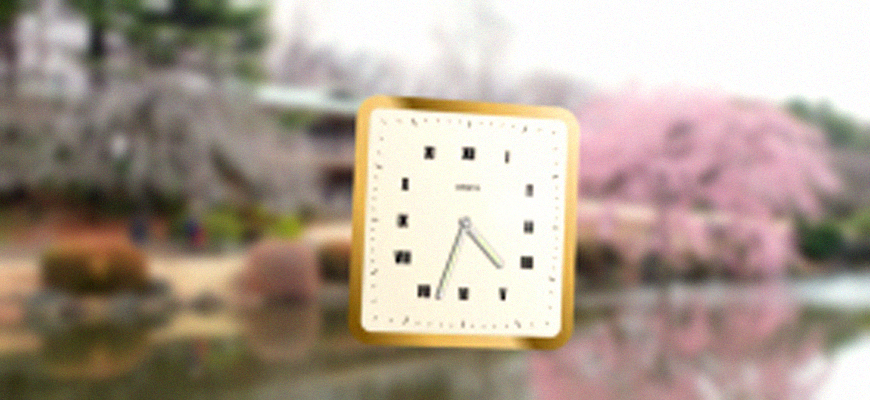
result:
4.33
